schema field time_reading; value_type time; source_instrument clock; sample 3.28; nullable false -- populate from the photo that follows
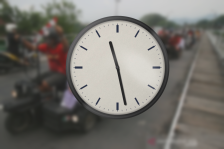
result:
11.28
